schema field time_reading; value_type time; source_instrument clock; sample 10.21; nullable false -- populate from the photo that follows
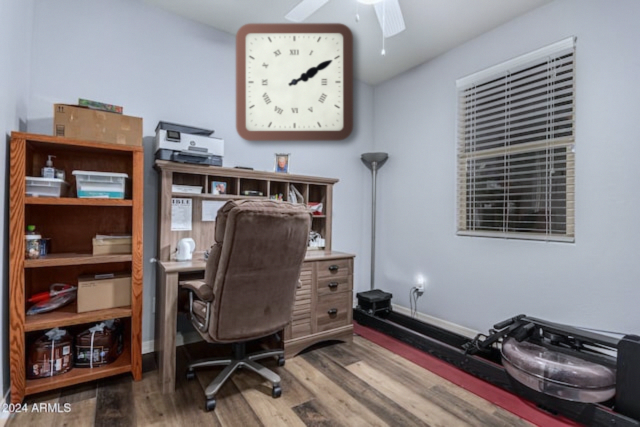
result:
2.10
